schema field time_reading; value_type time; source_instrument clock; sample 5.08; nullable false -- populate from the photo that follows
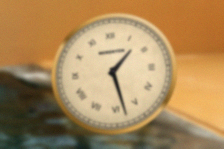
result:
1.28
